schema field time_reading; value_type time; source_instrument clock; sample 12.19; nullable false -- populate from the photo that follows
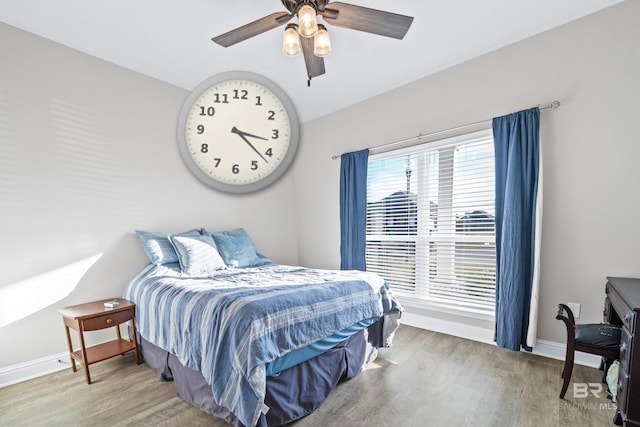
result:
3.22
